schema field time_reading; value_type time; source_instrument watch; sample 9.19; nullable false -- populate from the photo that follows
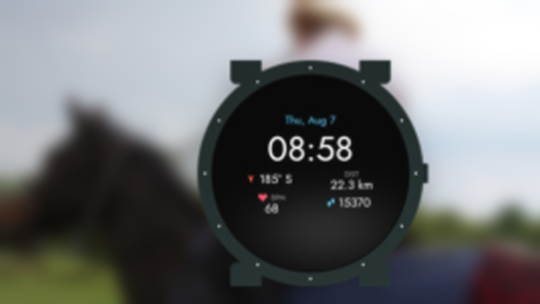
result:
8.58
